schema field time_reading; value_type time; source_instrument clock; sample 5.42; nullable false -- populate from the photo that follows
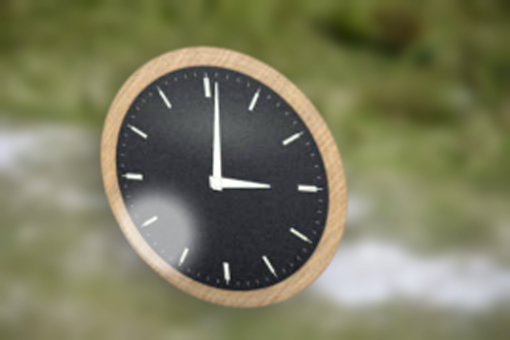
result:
3.01
